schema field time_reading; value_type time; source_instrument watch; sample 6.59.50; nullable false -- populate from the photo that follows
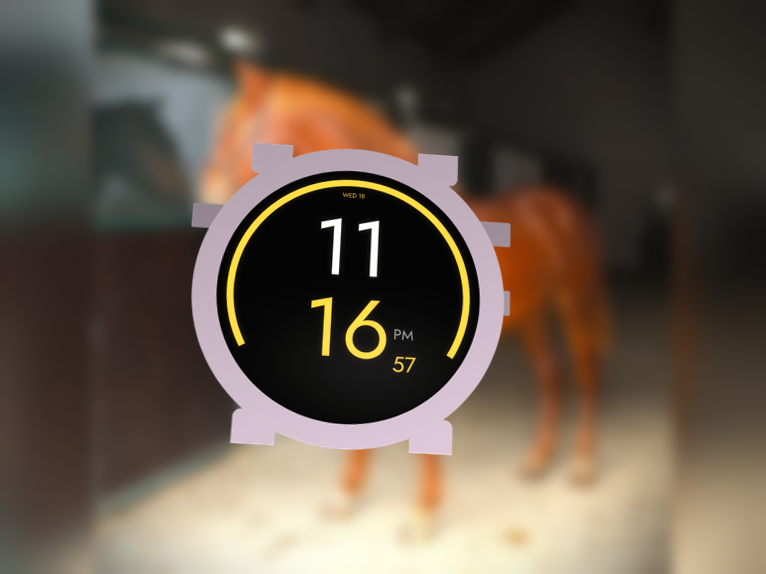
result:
11.16.57
